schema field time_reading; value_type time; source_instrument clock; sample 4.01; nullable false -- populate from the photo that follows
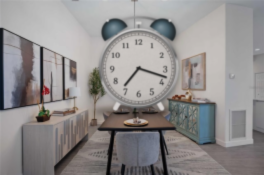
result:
7.18
